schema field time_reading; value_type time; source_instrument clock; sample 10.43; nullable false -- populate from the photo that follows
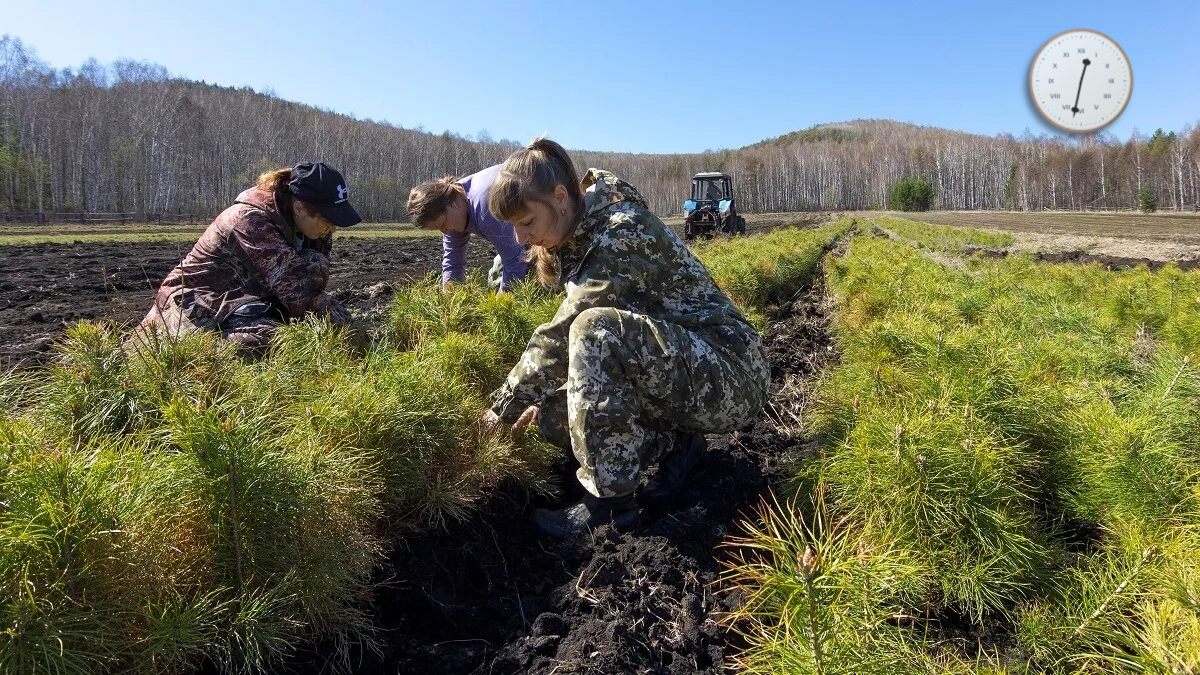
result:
12.32
